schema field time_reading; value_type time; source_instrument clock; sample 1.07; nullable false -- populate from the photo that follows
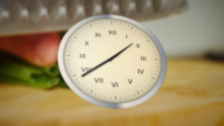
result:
1.39
